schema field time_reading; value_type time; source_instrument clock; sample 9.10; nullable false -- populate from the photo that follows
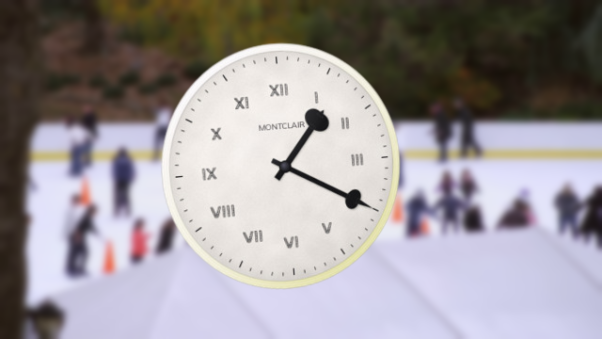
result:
1.20
